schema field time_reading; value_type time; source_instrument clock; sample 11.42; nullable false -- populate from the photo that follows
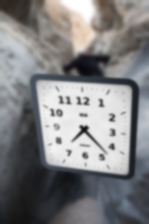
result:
7.23
